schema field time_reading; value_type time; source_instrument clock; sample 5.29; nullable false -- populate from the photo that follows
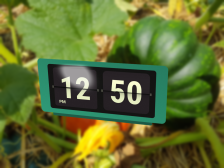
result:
12.50
